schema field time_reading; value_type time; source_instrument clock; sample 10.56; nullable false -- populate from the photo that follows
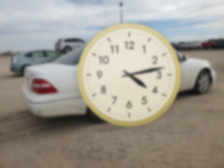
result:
4.13
